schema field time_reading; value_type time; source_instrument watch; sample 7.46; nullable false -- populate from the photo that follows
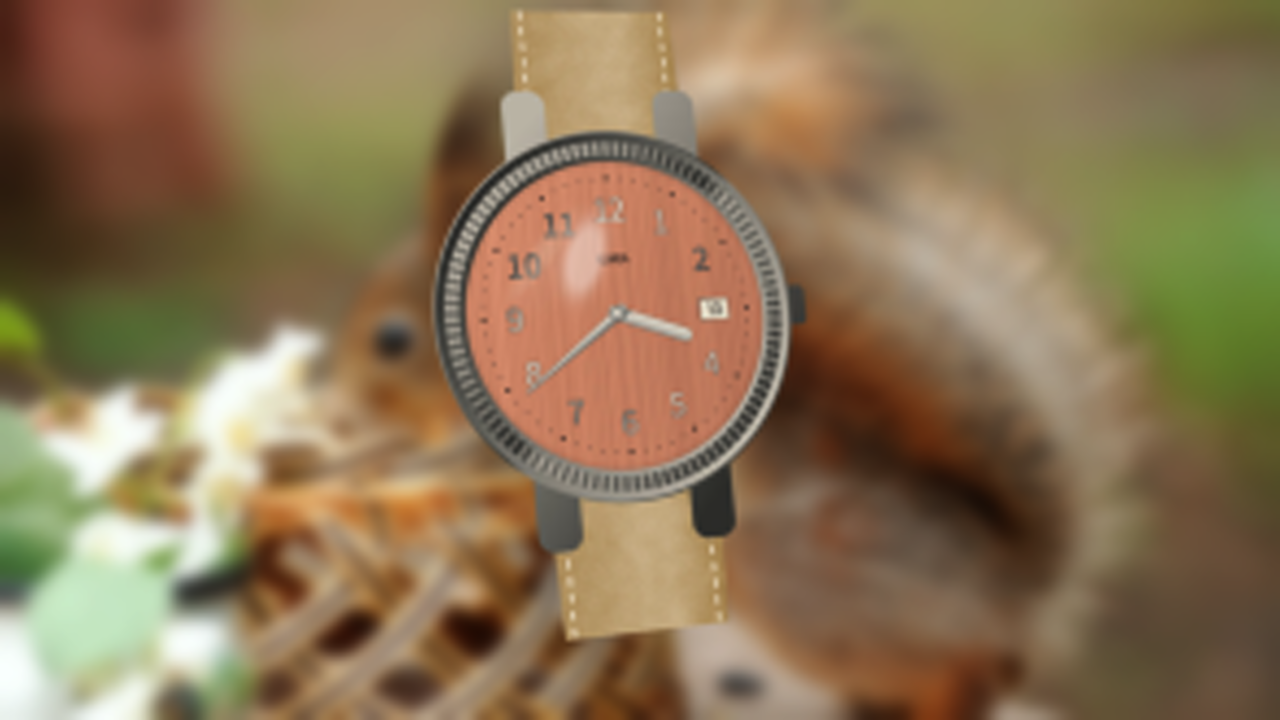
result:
3.39
